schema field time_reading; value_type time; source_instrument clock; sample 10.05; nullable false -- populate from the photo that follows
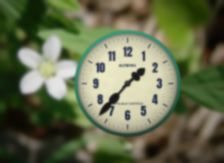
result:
1.37
